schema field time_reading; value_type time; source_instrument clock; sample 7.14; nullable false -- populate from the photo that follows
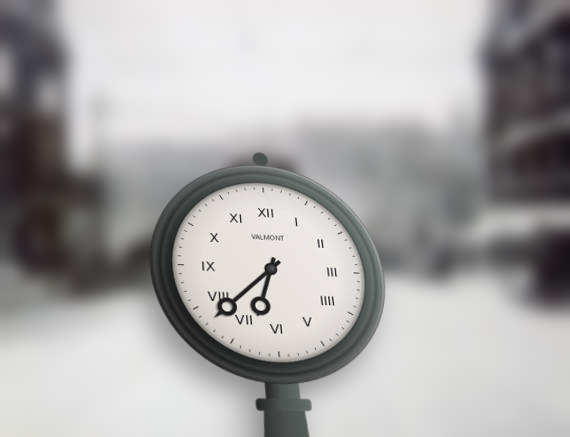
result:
6.38
